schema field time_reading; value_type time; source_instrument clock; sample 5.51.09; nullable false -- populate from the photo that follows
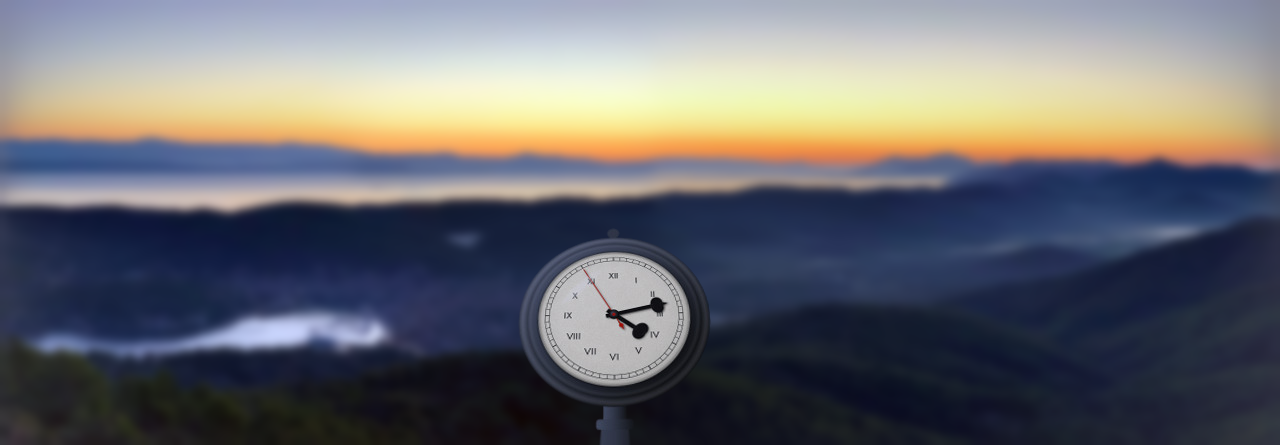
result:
4.12.55
